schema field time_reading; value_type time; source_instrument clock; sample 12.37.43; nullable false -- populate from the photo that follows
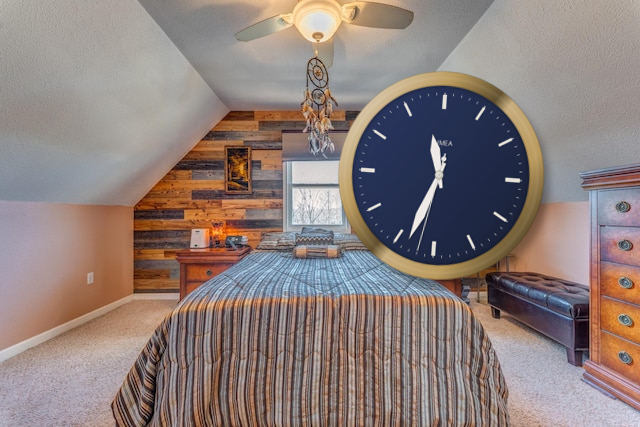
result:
11.33.32
